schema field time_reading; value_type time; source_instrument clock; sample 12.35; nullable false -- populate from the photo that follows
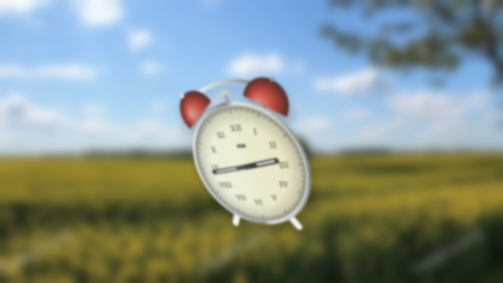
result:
2.44
